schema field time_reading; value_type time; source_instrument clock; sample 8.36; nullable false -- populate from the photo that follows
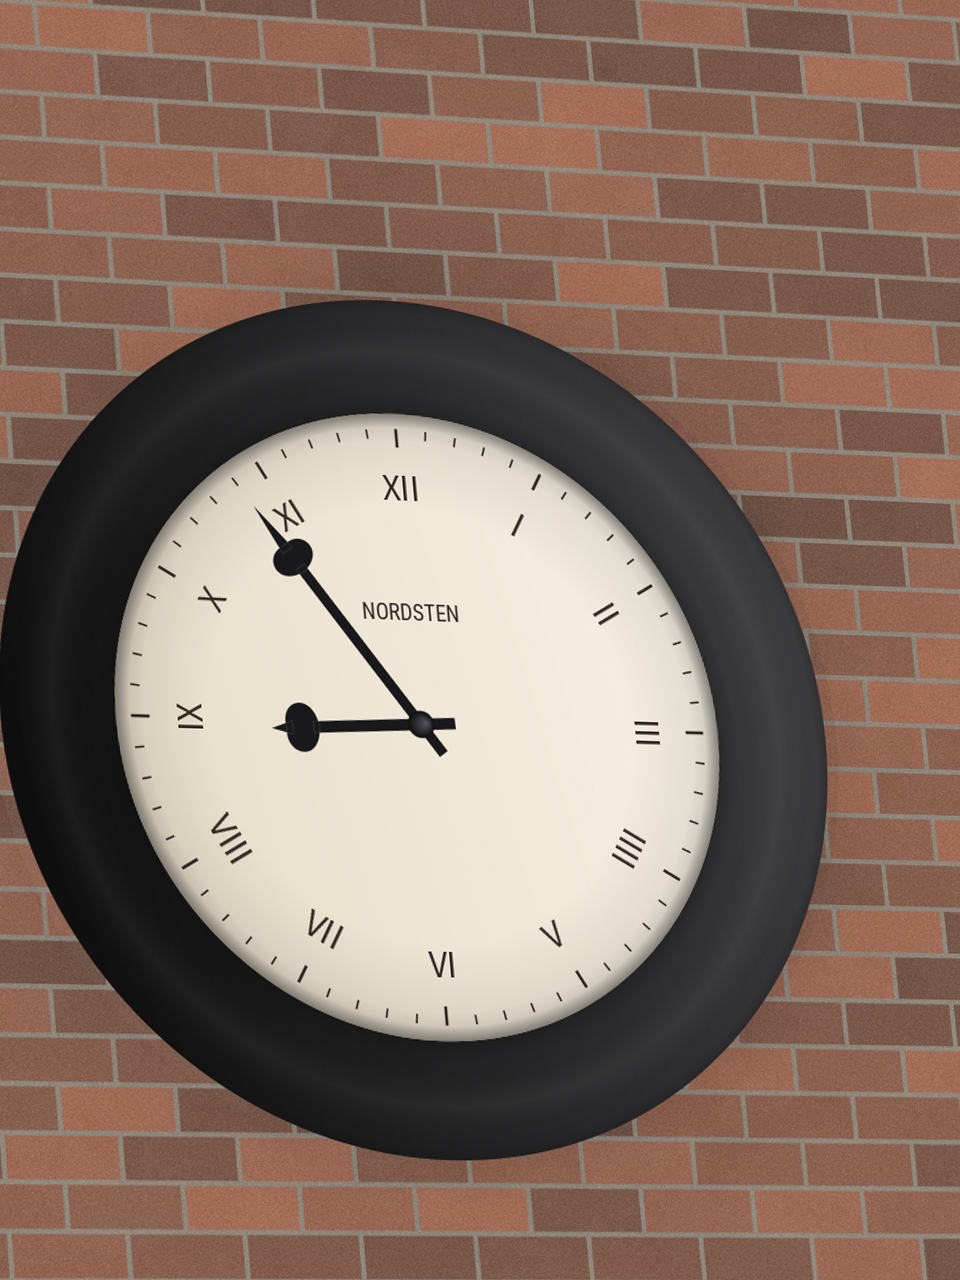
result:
8.54
